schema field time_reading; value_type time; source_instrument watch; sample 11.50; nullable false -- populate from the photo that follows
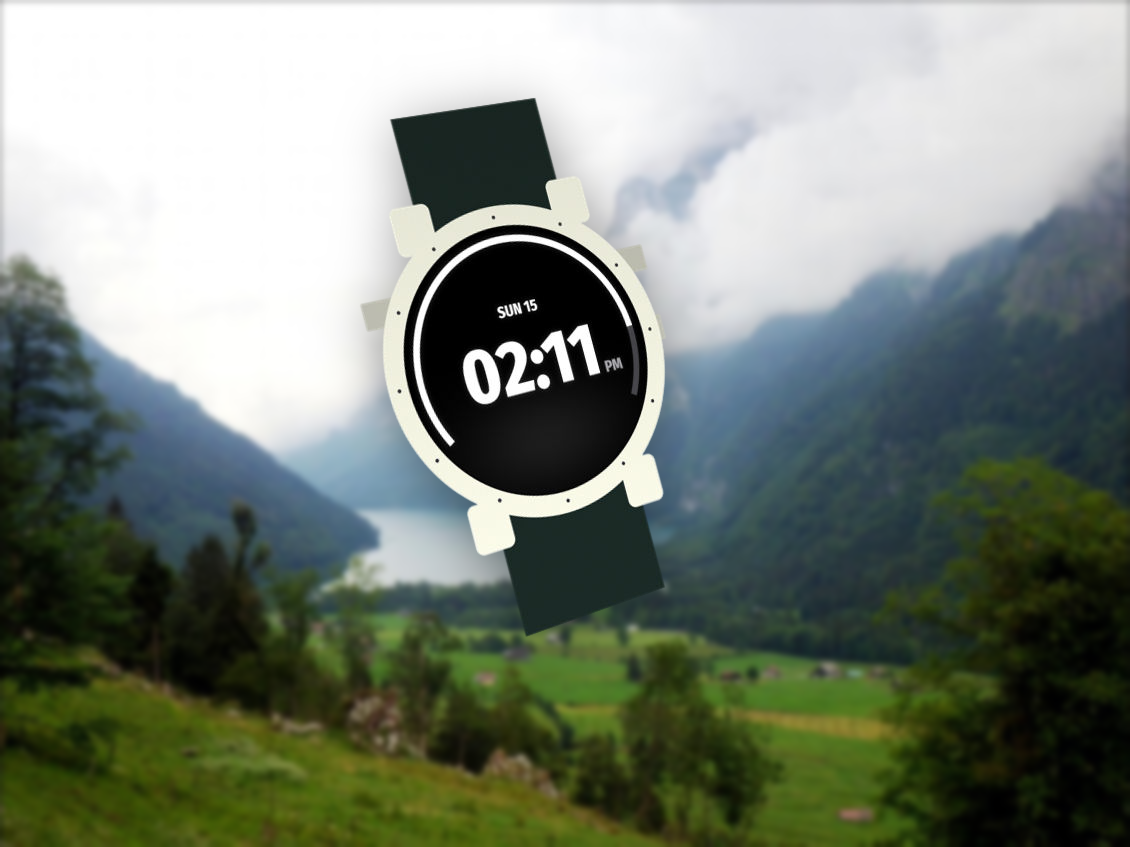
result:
2.11
